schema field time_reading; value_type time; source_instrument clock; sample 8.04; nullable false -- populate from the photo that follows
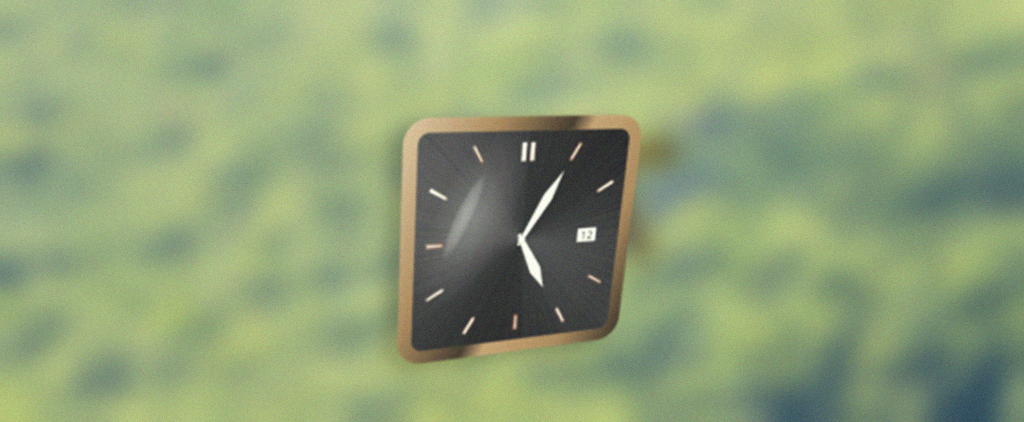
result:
5.05
